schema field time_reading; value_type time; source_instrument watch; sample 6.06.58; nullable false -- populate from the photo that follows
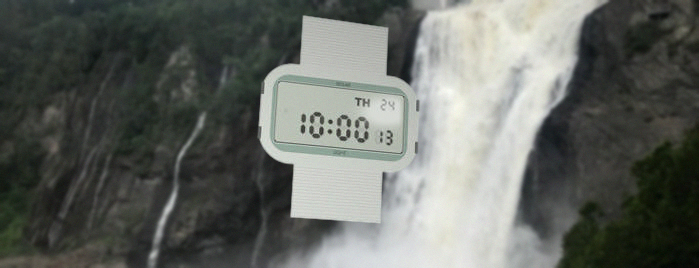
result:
10.00.13
